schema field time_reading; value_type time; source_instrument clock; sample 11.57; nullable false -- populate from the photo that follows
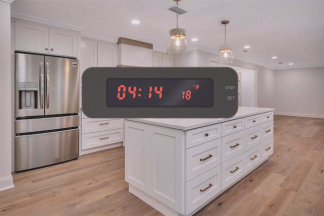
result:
4.14
